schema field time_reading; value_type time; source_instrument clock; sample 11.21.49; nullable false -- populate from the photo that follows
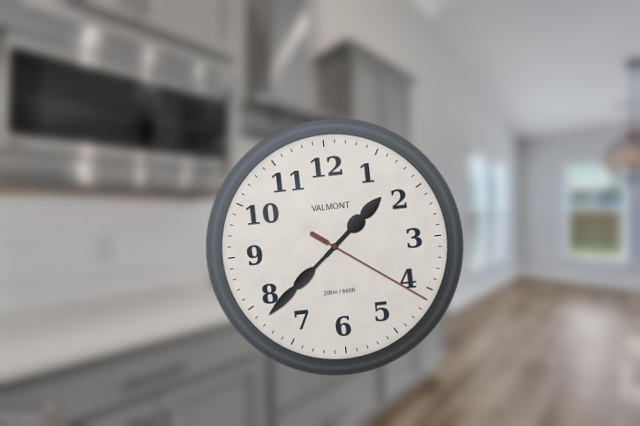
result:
1.38.21
